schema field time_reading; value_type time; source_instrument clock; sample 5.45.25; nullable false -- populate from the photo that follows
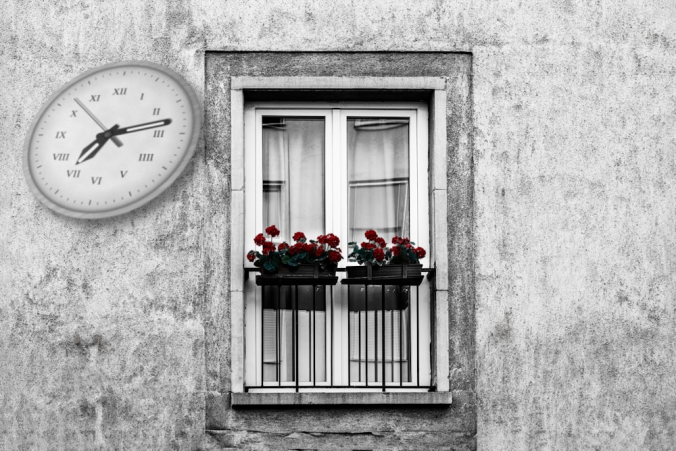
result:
7.12.52
